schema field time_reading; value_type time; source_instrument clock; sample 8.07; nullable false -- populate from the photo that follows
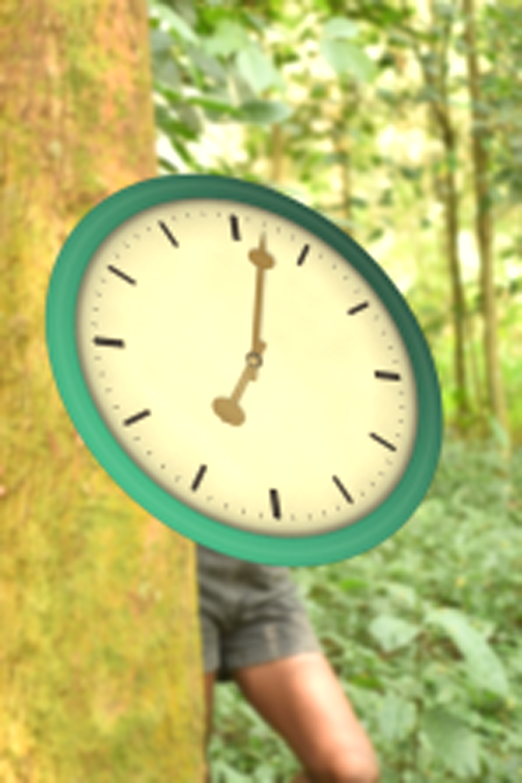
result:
7.02
